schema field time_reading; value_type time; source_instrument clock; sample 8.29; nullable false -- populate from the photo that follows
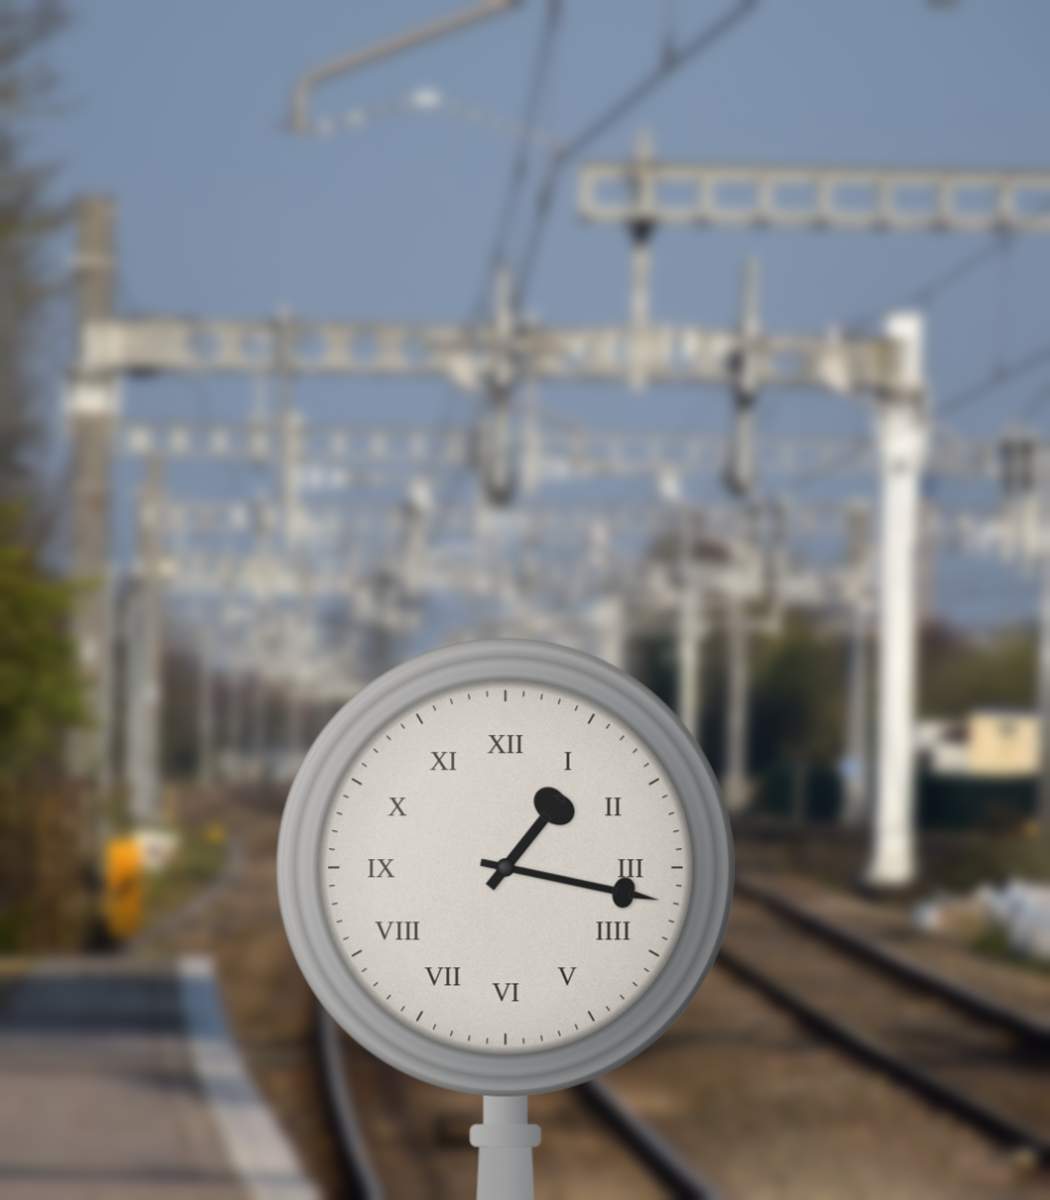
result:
1.17
